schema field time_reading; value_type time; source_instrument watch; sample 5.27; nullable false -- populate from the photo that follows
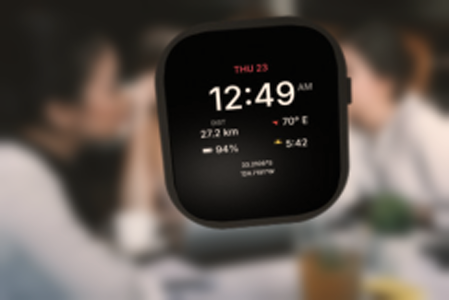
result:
12.49
